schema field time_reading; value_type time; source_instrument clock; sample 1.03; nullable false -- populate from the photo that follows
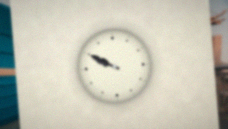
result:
9.50
